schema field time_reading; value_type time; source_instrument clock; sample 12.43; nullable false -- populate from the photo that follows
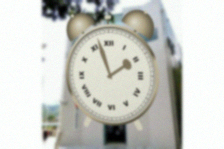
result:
1.57
